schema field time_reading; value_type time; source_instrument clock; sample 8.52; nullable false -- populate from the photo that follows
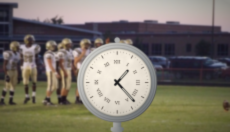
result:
1.23
